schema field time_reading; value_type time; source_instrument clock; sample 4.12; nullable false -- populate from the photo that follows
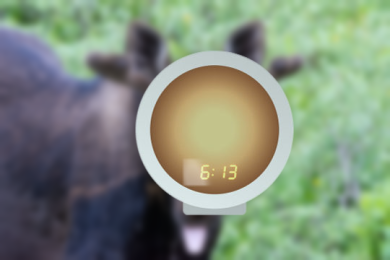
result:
6.13
